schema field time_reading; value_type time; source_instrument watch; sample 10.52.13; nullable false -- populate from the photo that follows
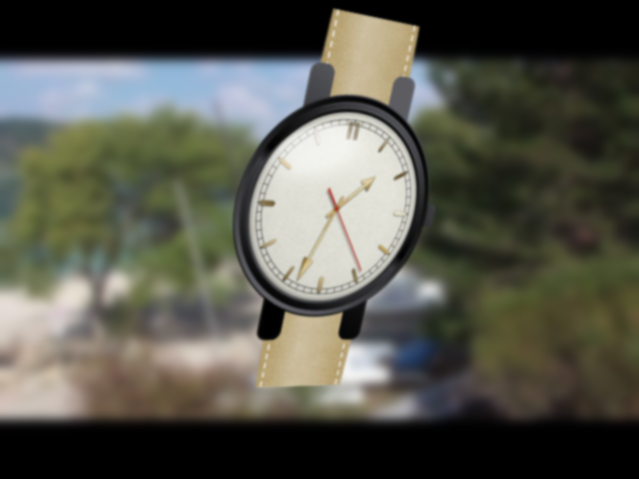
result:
1.33.24
